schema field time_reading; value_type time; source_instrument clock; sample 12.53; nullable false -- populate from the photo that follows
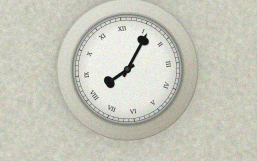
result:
8.06
